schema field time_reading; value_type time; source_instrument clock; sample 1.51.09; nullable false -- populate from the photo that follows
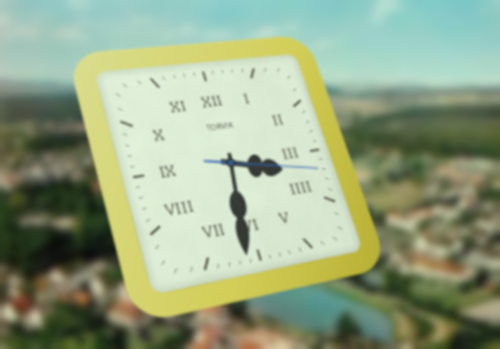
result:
3.31.17
